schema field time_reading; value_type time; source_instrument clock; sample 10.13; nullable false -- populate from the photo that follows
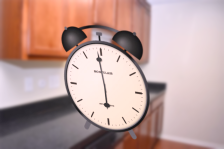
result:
5.59
